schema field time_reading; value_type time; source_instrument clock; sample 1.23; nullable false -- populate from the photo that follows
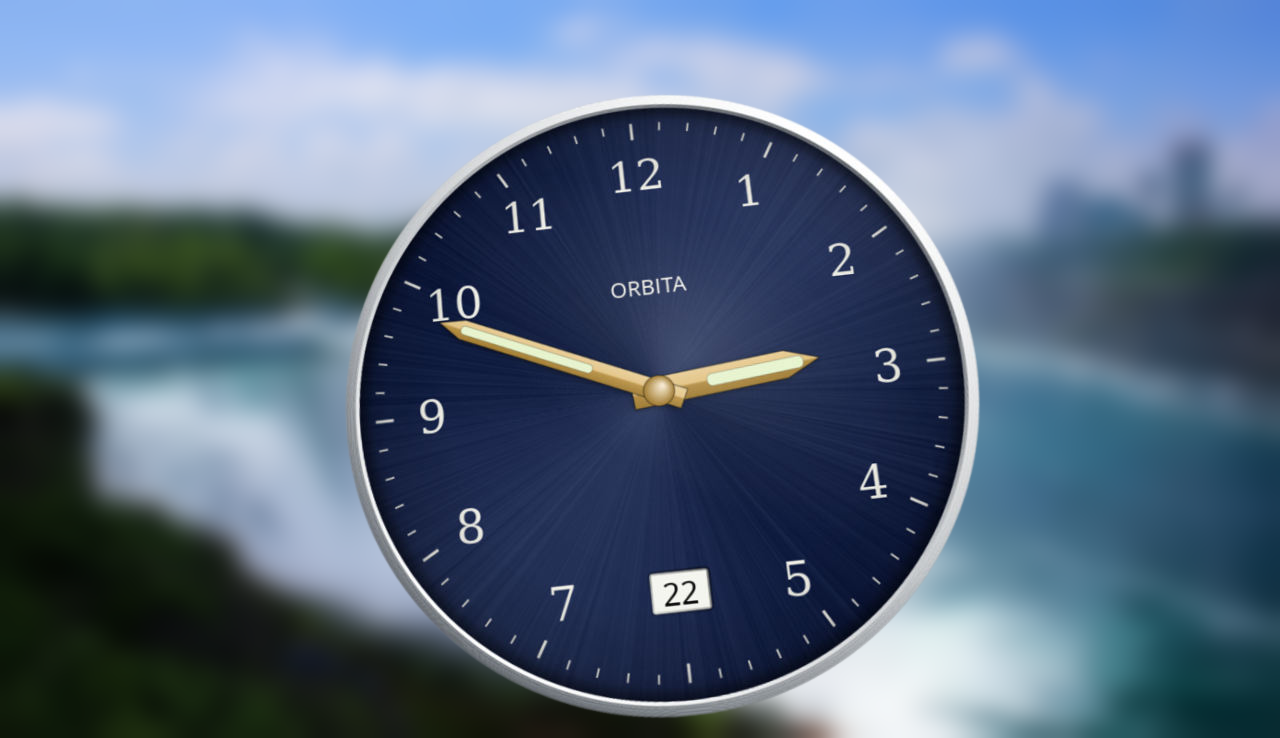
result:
2.49
